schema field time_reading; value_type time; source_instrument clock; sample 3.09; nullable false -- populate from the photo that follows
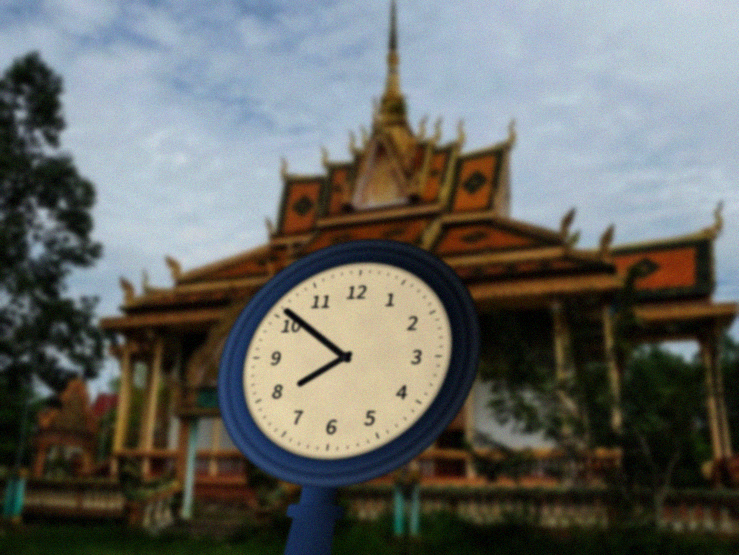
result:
7.51
